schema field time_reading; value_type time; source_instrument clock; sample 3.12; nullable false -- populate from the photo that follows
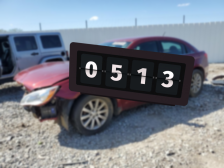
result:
5.13
